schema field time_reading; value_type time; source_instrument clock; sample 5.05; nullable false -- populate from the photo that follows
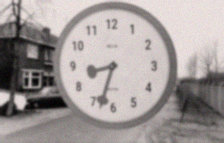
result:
8.33
